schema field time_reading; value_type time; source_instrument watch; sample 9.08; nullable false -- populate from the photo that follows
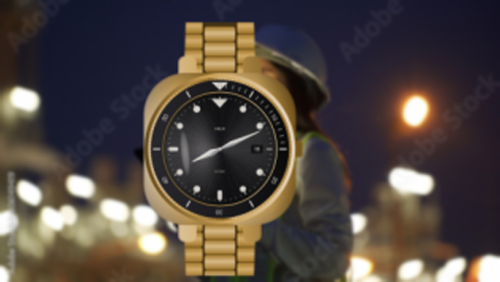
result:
8.11
